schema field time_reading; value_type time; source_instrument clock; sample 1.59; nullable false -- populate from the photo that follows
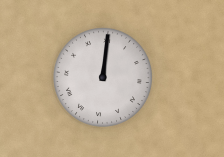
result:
12.00
